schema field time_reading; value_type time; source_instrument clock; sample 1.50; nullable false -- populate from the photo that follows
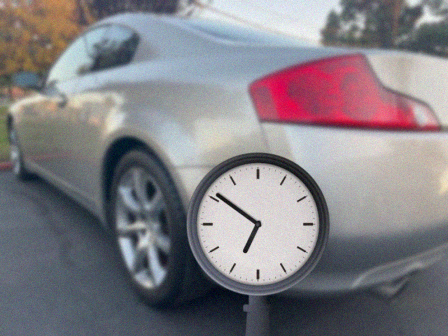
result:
6.51
